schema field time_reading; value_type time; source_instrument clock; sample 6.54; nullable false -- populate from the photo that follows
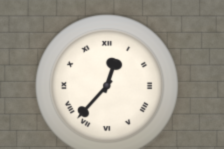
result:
12.37
